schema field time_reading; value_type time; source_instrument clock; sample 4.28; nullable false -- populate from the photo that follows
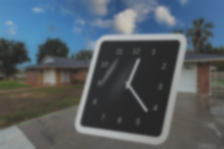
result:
12.22
